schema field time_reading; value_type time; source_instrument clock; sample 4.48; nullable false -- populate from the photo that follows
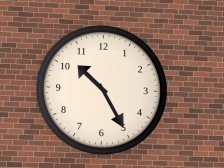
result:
10.25
